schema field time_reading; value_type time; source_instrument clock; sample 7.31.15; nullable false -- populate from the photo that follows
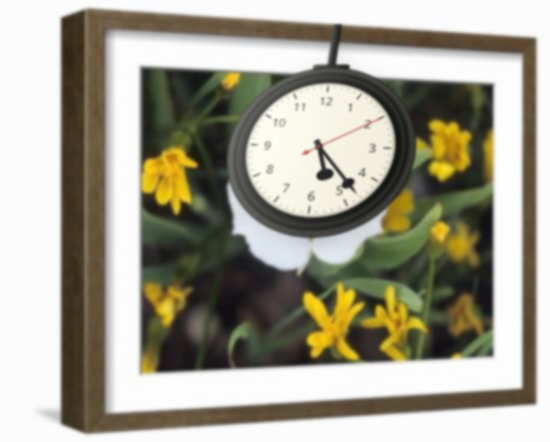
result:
5.23.10
